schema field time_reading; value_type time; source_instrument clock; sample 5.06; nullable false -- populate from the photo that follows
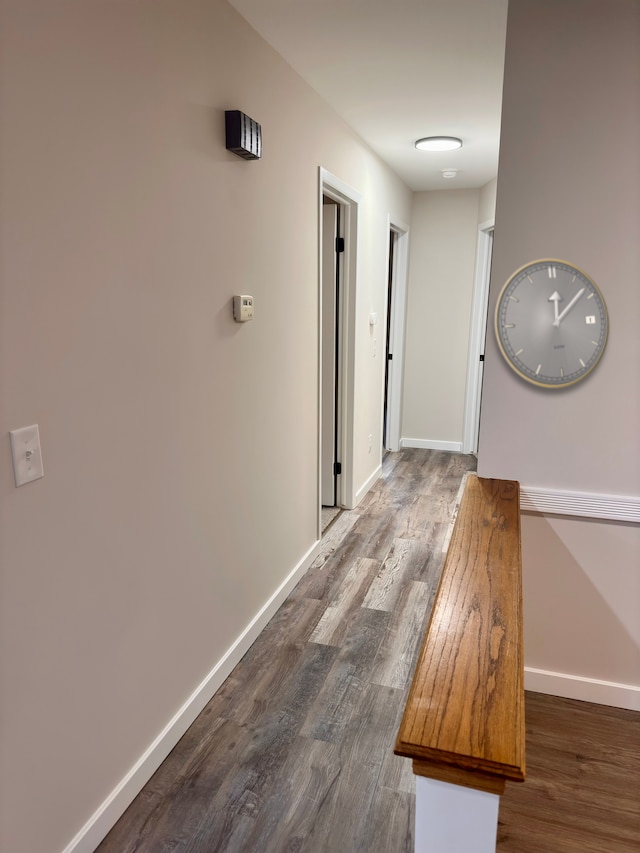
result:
12.08
